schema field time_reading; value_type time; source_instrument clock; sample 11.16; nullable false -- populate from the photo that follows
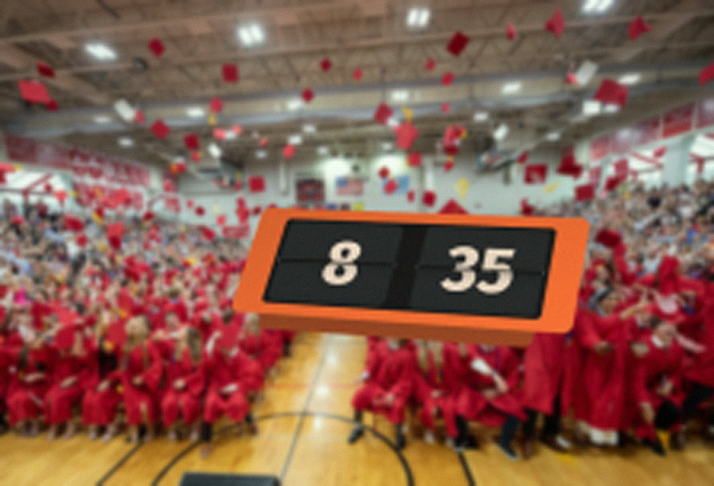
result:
8.35
